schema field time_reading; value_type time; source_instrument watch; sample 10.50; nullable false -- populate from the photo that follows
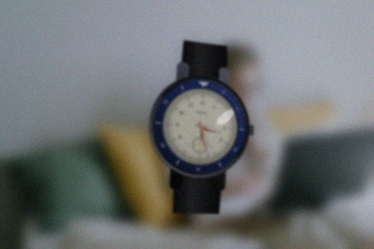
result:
3.27
